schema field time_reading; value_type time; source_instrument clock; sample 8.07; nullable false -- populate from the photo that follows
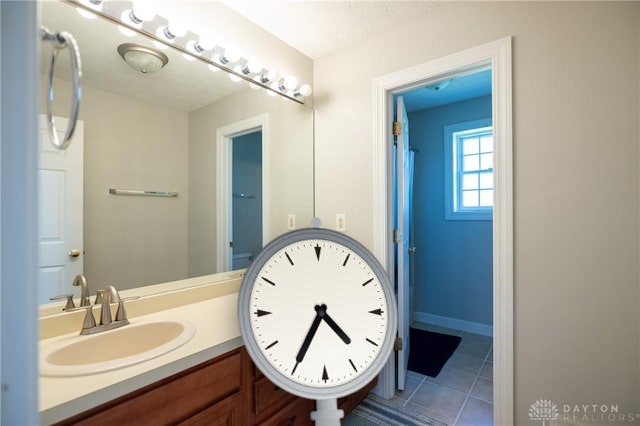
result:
4.35
